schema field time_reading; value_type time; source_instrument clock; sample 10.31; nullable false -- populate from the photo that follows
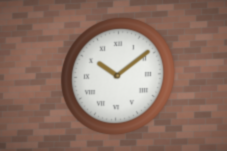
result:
10.09
